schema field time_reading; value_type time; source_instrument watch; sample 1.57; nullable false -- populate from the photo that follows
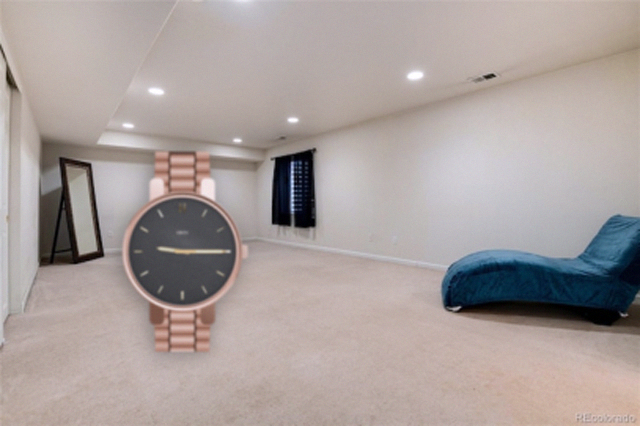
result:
9.15
